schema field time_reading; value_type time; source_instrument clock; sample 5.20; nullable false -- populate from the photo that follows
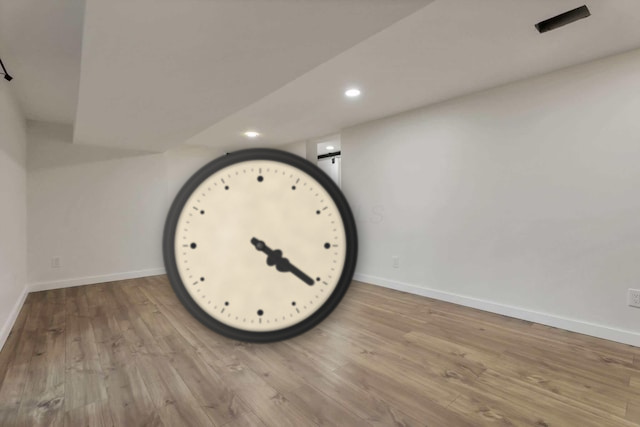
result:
4.21
